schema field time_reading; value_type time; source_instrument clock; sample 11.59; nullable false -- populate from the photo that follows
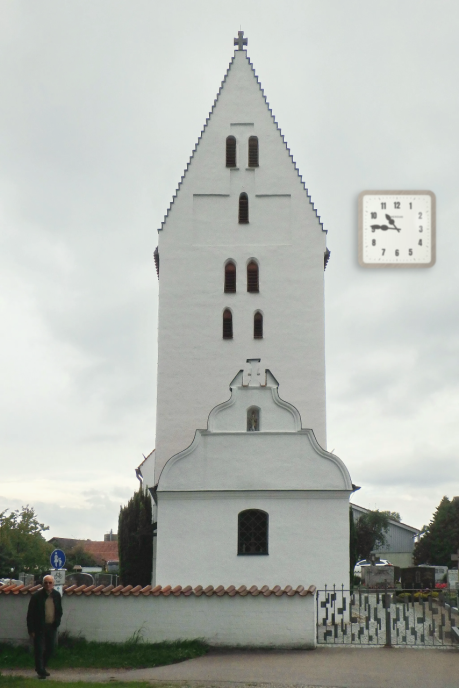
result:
10.46
